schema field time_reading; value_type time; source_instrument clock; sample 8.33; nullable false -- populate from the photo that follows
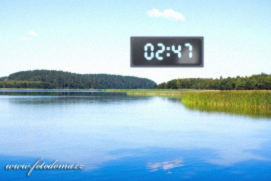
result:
2.47
